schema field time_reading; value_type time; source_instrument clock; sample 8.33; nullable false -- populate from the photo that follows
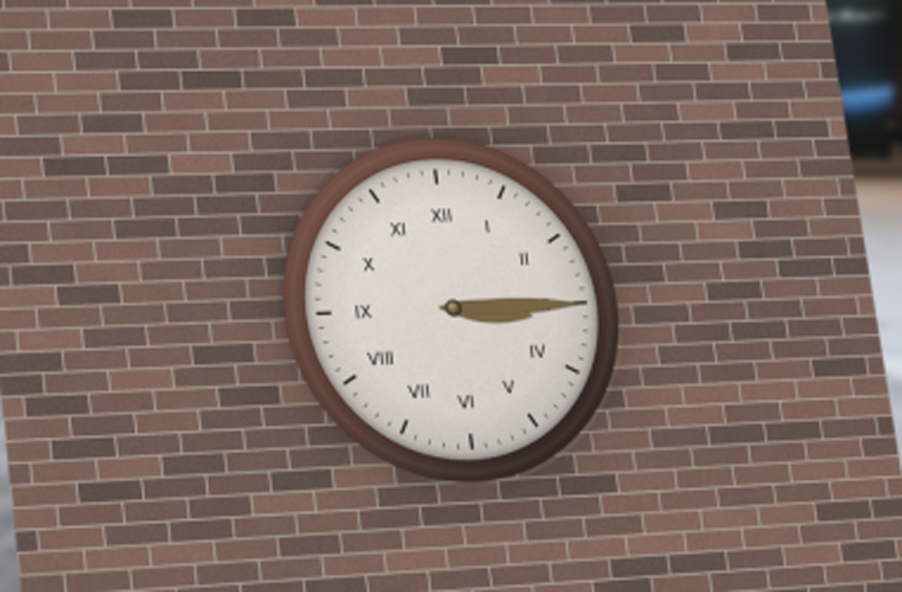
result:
3.15
